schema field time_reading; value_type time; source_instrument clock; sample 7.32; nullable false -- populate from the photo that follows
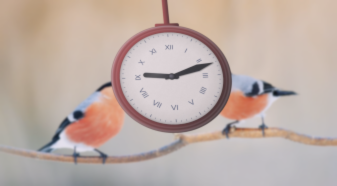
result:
9.12
